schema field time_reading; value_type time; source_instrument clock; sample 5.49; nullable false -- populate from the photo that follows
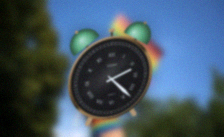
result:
2.23
